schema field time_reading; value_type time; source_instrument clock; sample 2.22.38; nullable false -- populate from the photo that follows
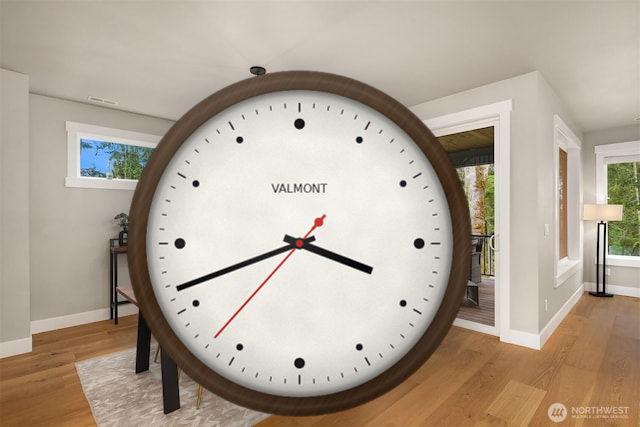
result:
3.41.37
